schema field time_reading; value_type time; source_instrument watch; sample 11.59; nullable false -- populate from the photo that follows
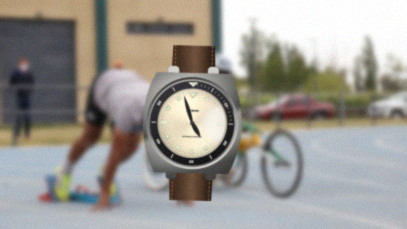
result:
4.57
